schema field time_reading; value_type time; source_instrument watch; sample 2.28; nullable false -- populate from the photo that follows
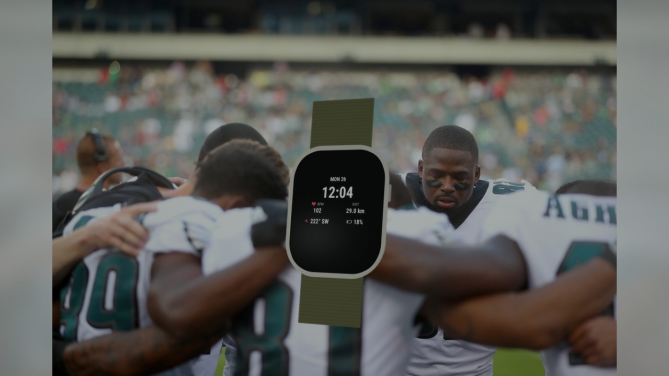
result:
12.04
